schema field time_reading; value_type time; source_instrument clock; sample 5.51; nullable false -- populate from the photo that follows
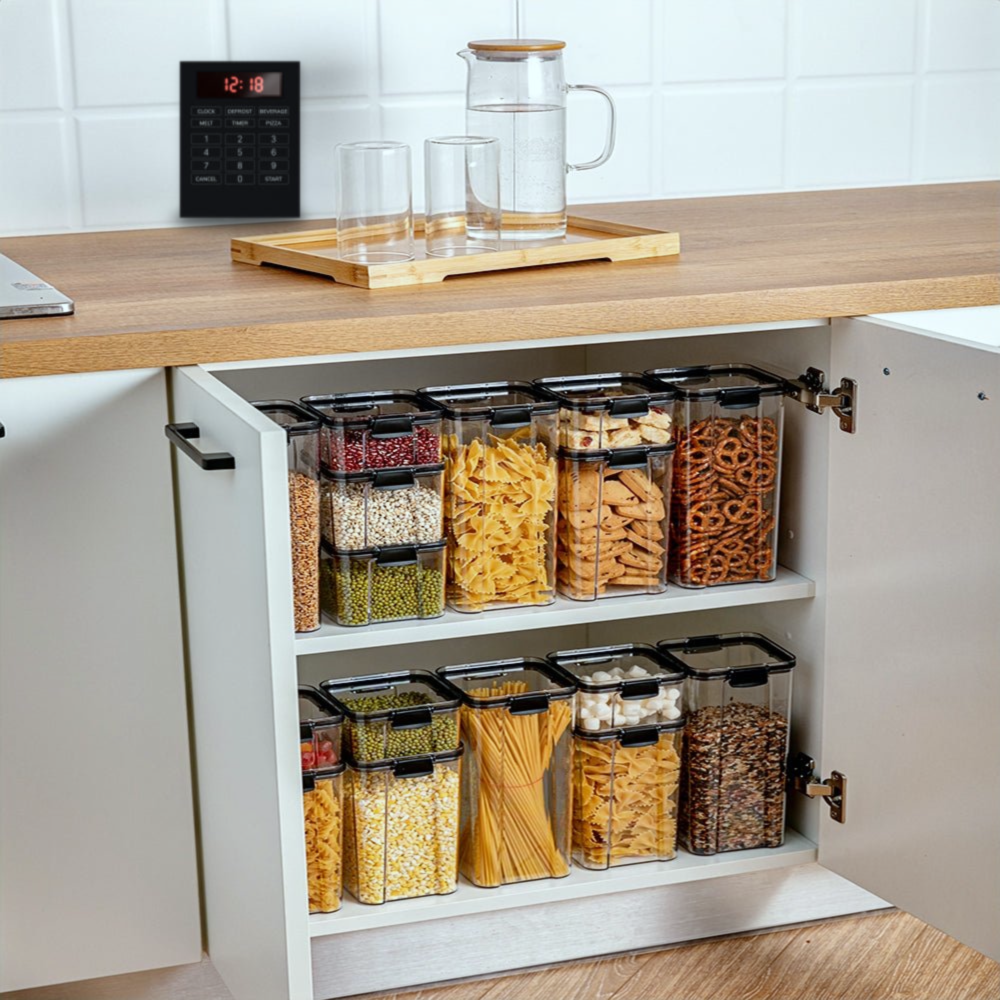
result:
12.18
